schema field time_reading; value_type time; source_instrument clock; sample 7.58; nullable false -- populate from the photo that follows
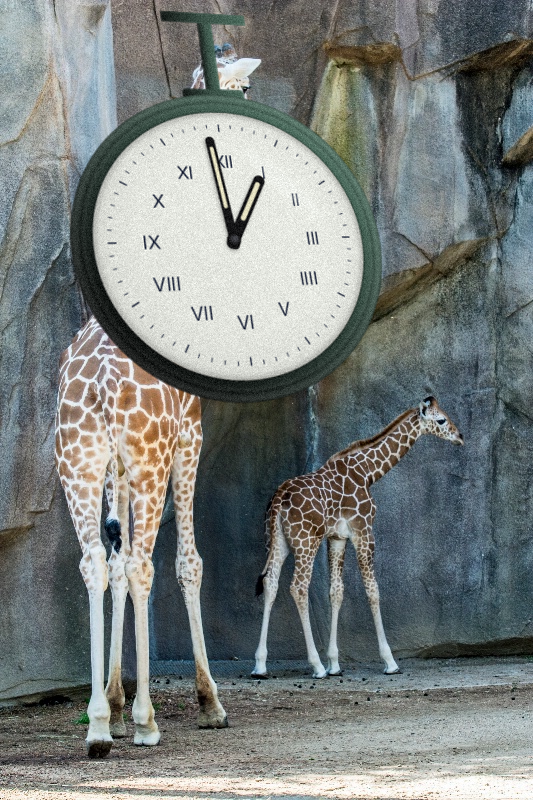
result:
12.59
